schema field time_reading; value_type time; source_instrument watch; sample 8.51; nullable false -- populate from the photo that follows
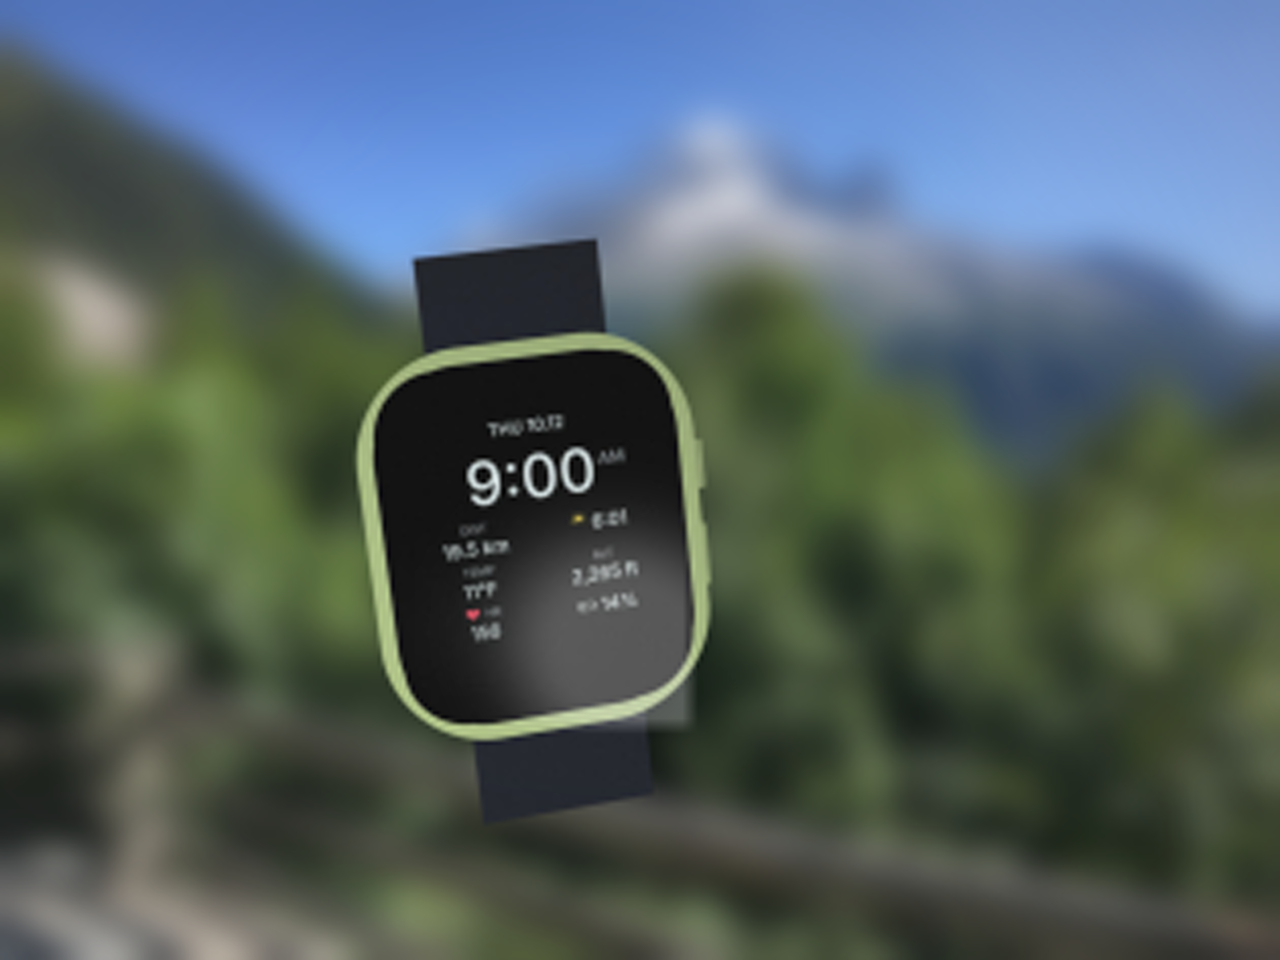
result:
9.00
